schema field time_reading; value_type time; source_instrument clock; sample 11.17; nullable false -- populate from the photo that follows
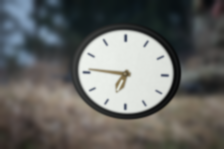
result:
6.46
